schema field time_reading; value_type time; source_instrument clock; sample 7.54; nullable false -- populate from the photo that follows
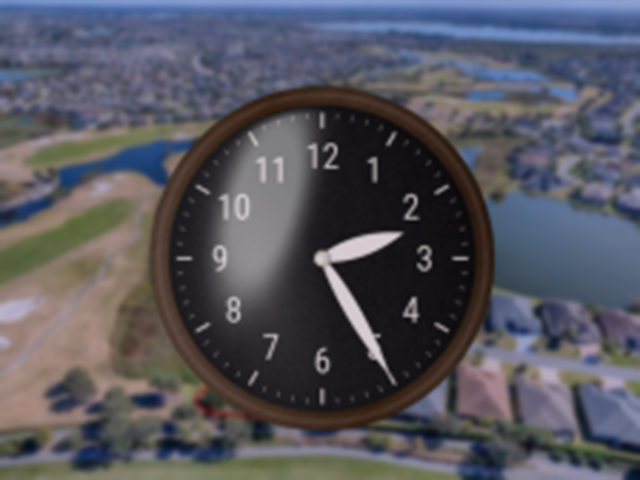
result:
2.25
